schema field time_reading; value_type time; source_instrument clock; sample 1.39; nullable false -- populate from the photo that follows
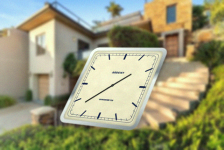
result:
1.38
